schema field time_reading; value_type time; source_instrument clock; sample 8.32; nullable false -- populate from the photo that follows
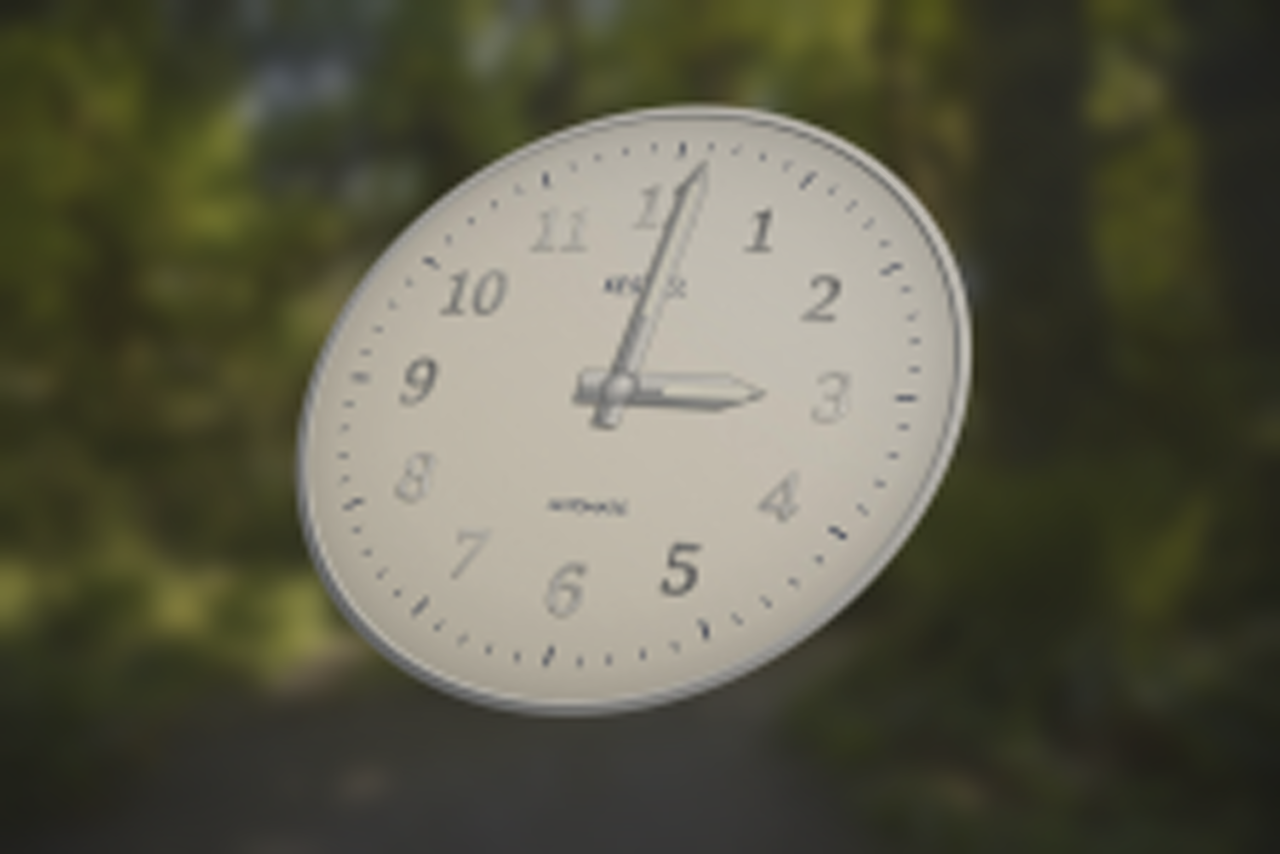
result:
3.01
